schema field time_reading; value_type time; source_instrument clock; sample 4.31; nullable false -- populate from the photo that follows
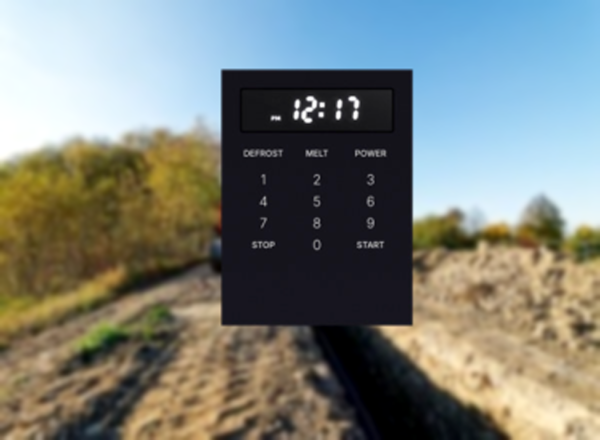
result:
12.17
